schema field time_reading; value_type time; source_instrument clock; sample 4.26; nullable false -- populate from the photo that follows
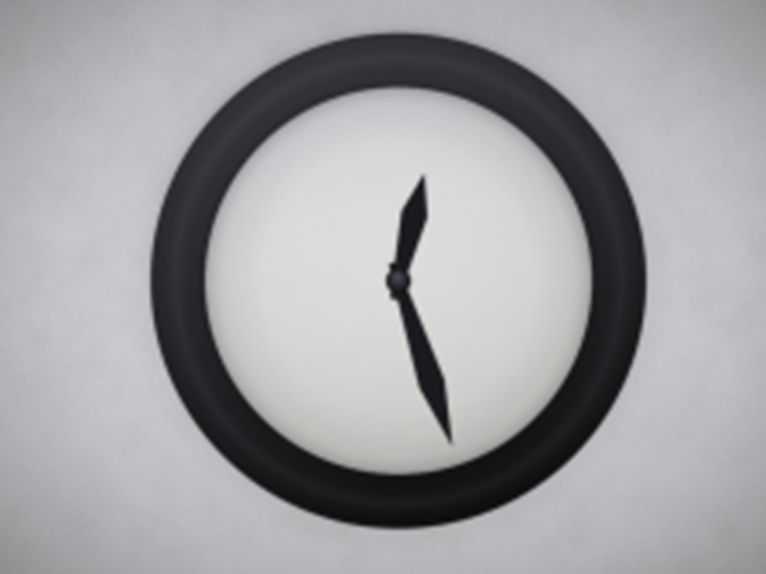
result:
12.27
